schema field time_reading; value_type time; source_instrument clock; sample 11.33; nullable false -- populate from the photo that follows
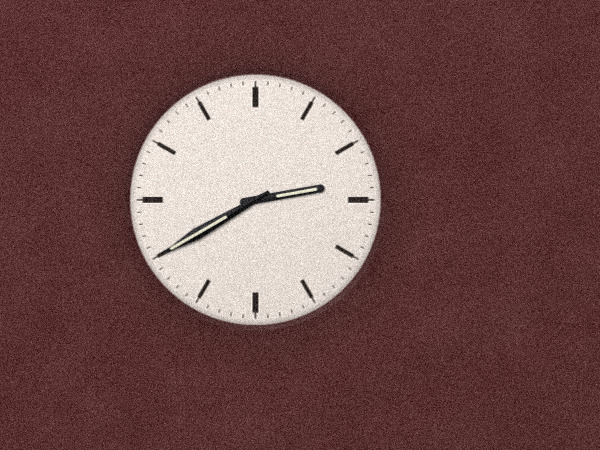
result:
2.40
